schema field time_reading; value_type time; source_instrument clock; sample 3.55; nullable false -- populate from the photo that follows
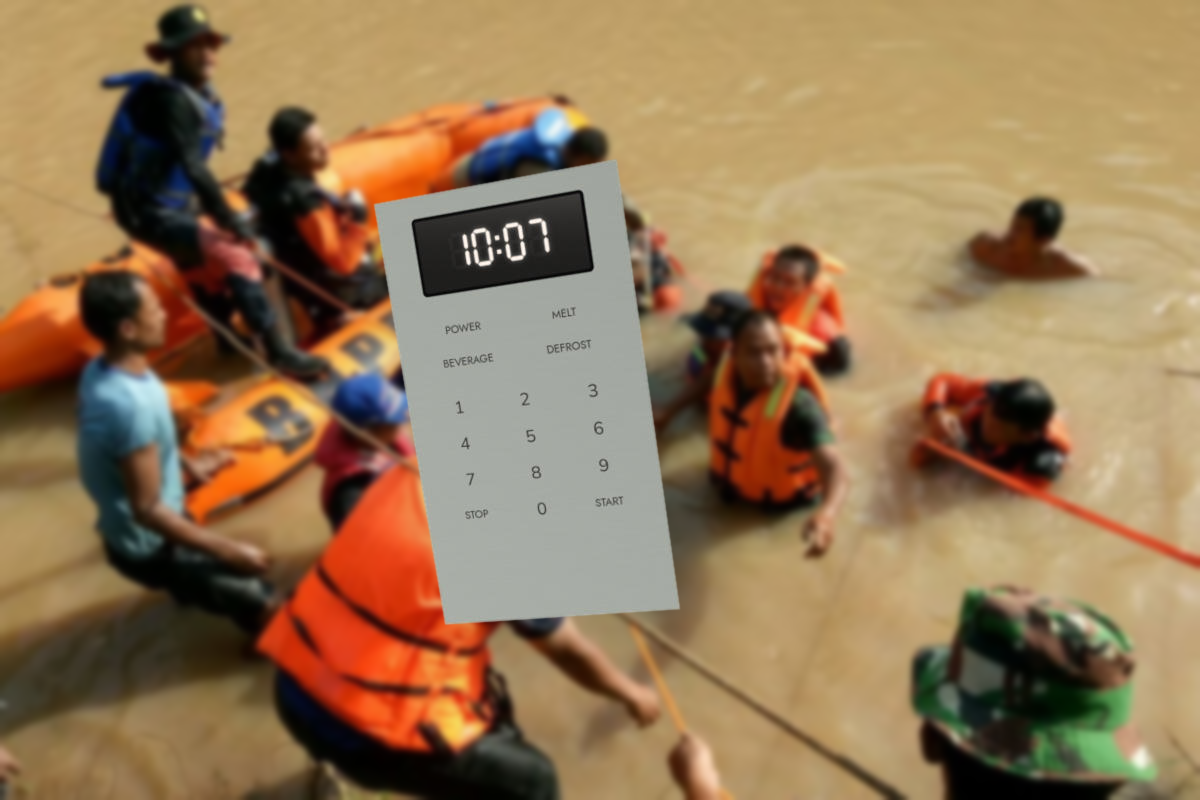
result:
10.07
